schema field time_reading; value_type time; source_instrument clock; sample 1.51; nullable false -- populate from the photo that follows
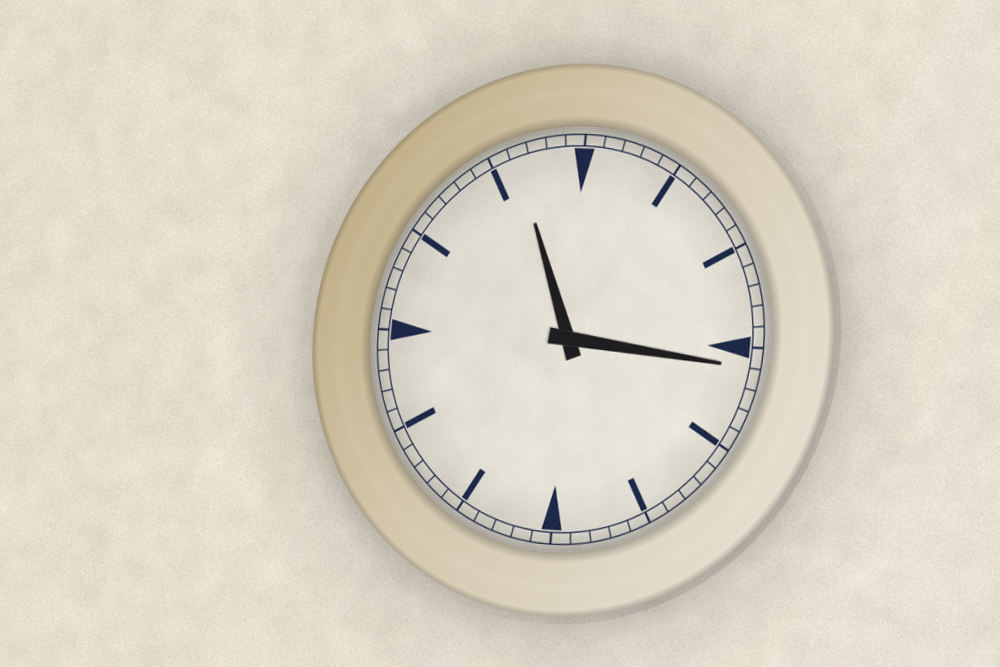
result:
11.16
